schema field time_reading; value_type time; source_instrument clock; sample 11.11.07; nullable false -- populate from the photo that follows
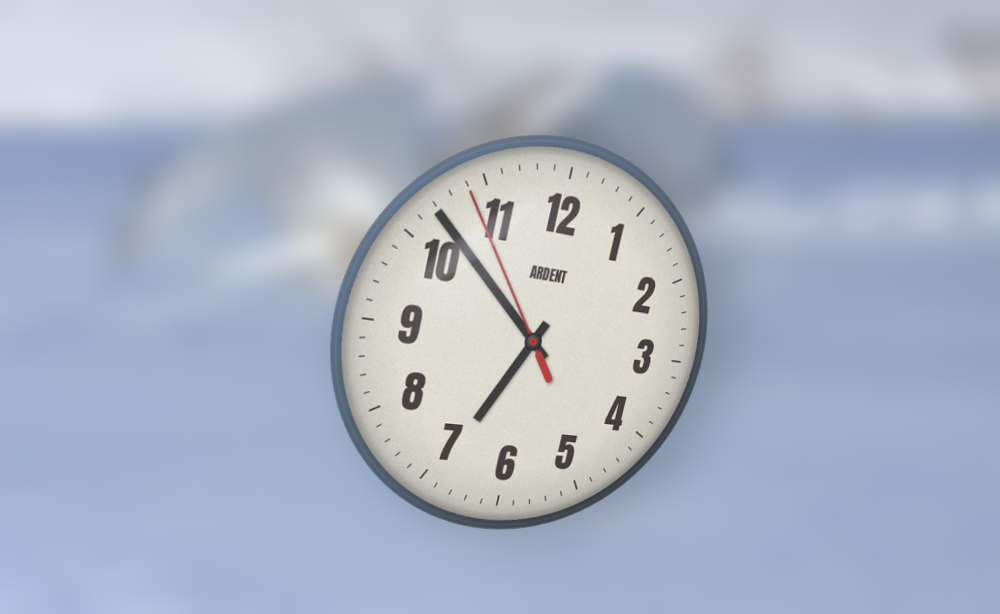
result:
6.51.54
